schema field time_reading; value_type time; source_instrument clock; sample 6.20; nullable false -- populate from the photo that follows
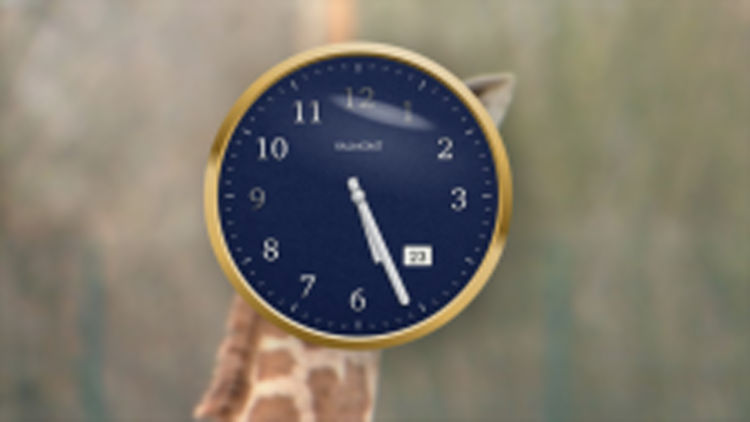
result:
5.26
